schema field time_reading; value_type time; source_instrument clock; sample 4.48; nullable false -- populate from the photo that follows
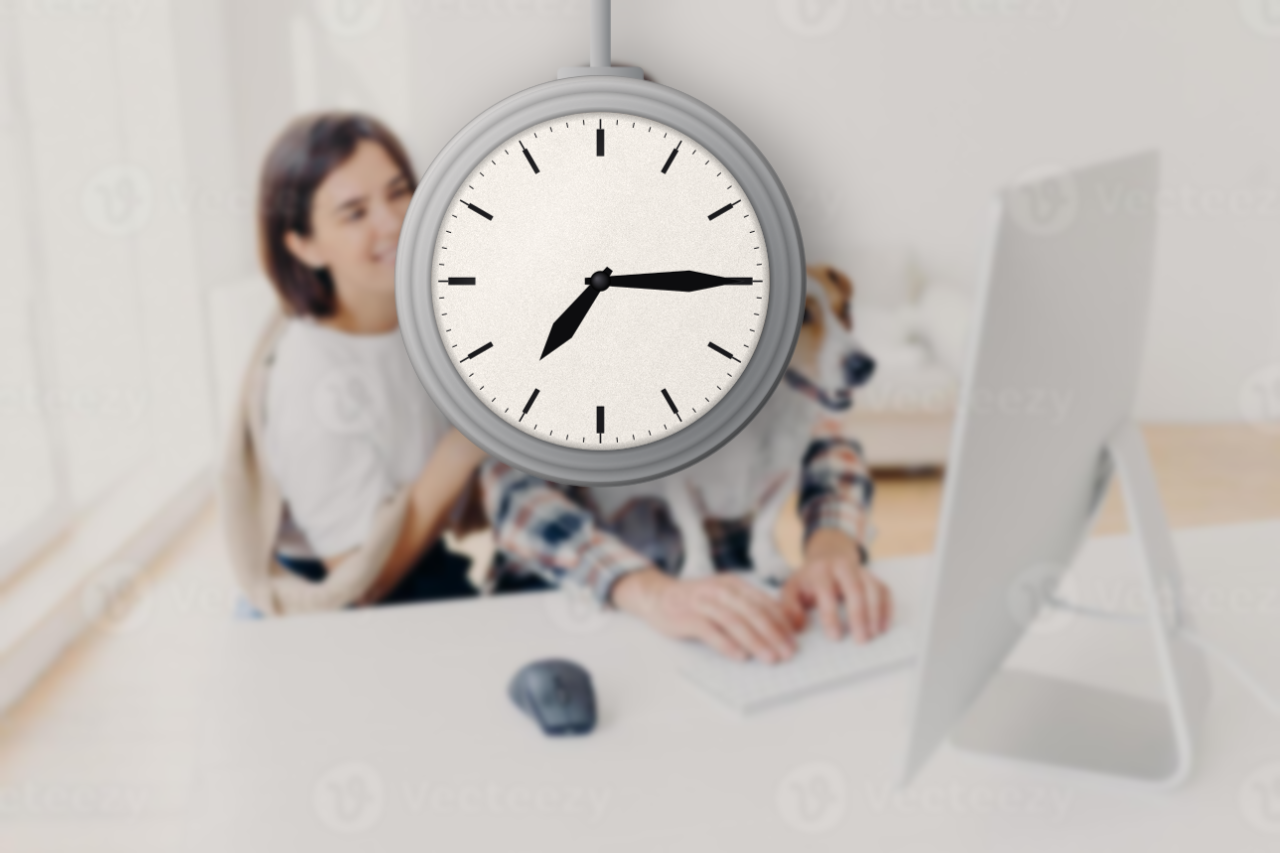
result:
7.15
